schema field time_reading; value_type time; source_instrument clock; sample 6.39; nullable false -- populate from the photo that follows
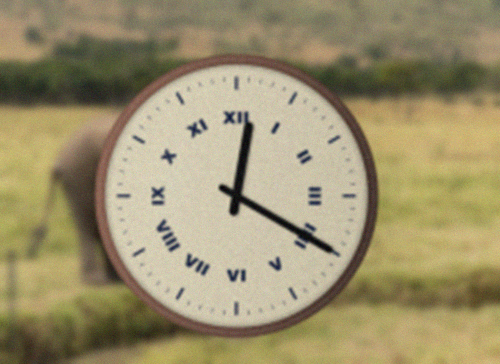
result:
12.20
